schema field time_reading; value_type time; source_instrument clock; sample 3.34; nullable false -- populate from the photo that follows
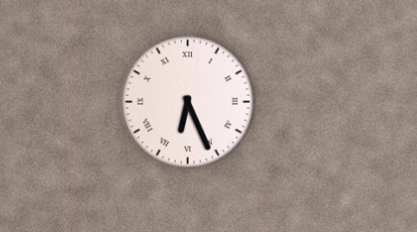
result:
6.26
